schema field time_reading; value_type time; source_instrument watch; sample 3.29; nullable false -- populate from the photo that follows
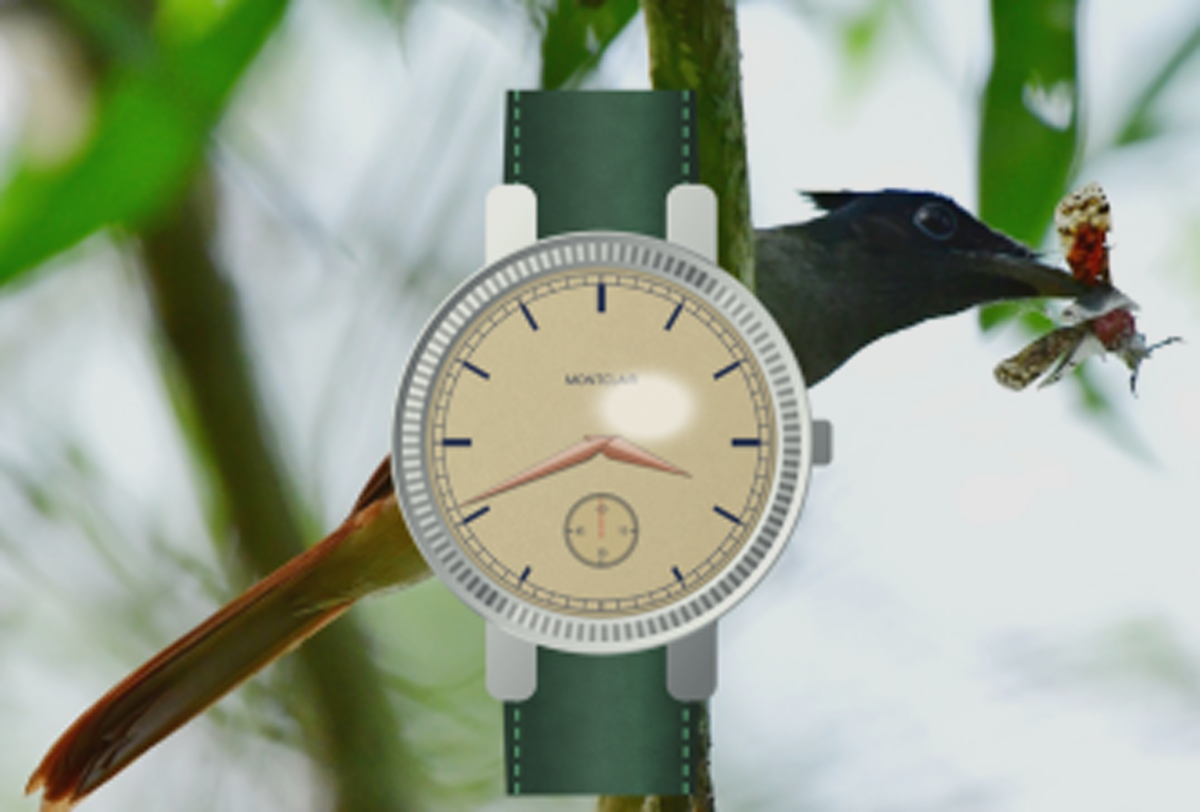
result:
3.41
